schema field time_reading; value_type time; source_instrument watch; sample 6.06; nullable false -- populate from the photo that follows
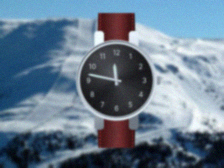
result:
11.47
